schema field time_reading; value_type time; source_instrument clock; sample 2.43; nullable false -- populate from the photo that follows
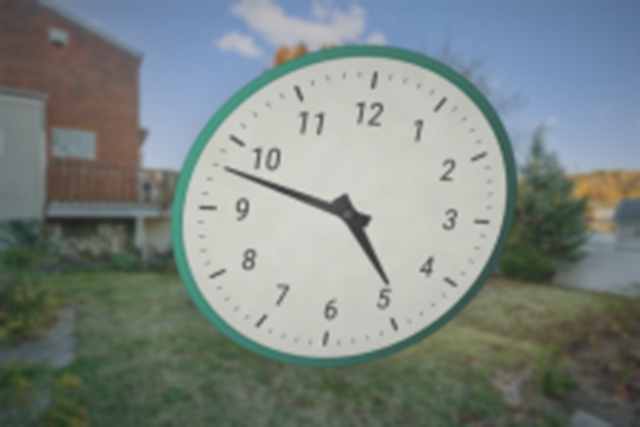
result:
4.48
